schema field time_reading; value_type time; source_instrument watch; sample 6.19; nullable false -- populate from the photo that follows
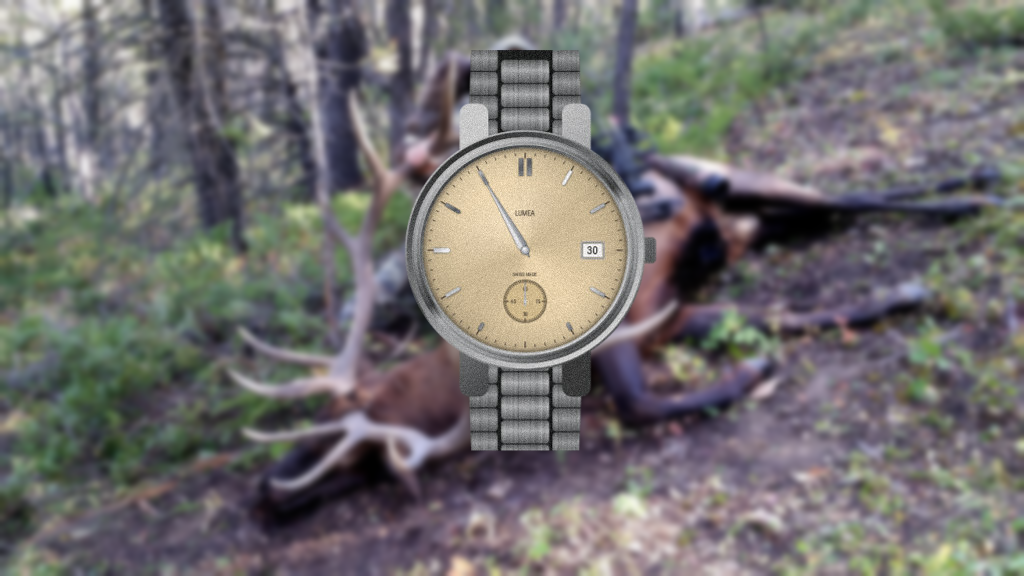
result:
10.55
